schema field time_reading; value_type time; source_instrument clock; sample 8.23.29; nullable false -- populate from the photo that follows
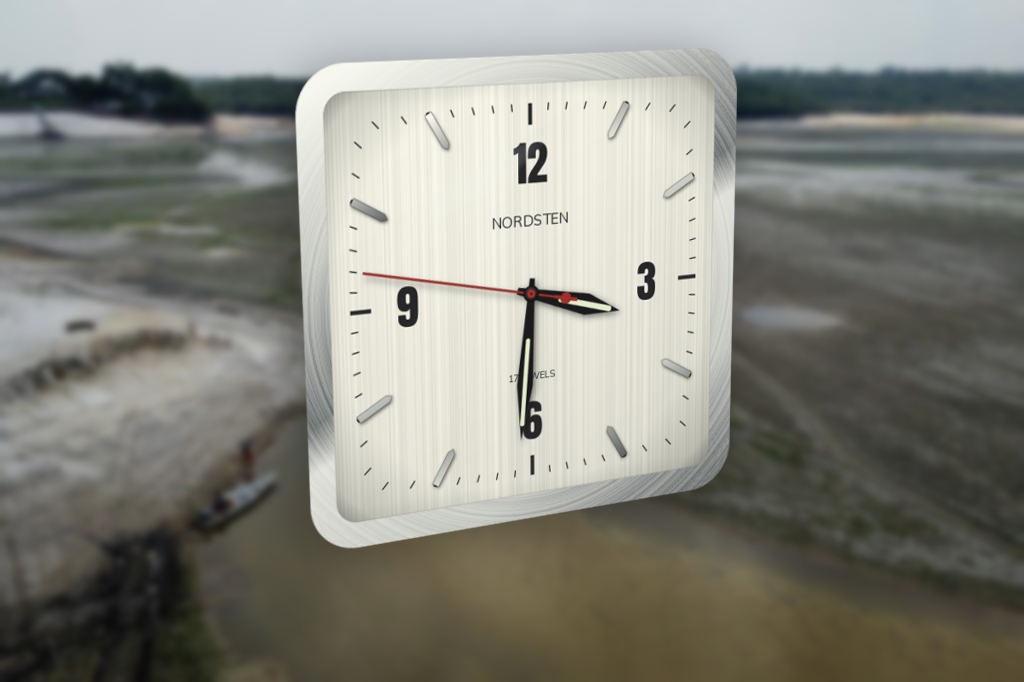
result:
3.30.47
